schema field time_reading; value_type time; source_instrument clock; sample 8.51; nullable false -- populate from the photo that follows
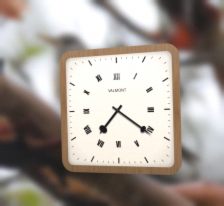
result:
7.21
